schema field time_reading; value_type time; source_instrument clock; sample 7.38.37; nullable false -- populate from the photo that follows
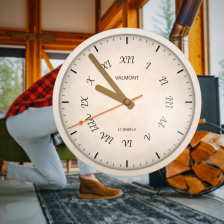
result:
9.53.41
